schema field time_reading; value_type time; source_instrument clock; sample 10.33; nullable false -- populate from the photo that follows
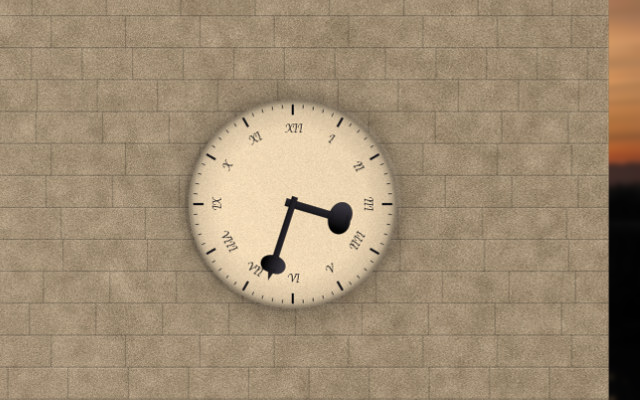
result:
3.33
